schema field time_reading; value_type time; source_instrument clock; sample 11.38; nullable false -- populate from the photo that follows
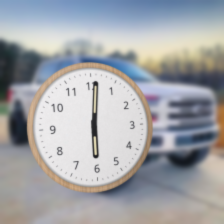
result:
6.01
